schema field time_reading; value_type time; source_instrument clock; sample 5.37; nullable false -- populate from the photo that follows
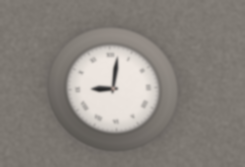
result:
9.02
